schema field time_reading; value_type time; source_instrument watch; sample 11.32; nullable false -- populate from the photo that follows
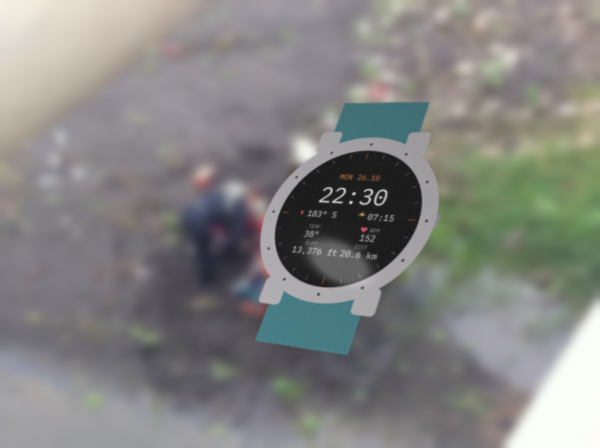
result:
22.30
